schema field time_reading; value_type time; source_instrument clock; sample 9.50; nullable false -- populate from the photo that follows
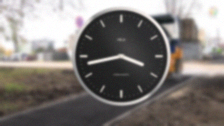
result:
3.43
